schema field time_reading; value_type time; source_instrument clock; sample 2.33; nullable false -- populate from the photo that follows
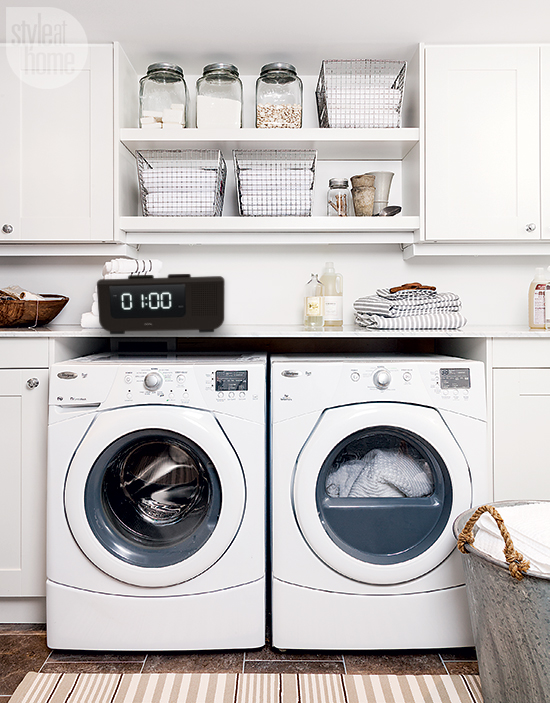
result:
1.00
